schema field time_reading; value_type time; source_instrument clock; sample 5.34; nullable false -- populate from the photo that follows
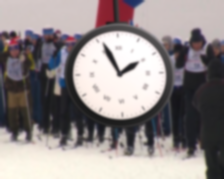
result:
1.56
